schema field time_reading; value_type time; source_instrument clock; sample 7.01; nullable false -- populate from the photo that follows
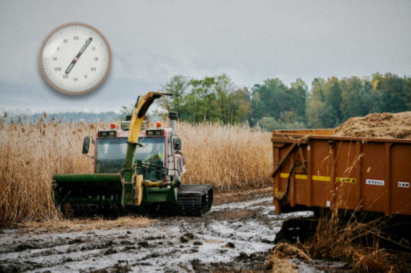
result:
7.06
